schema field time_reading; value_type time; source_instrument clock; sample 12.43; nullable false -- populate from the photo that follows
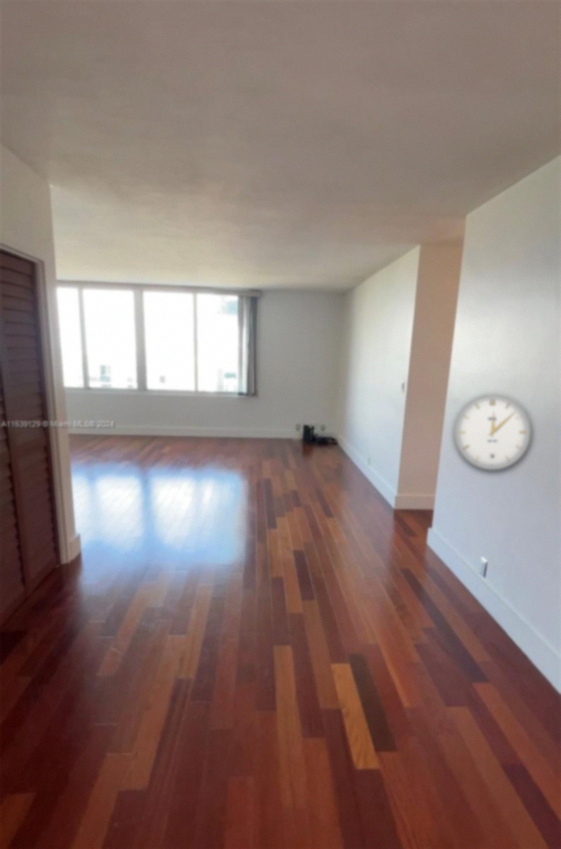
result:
12.08
